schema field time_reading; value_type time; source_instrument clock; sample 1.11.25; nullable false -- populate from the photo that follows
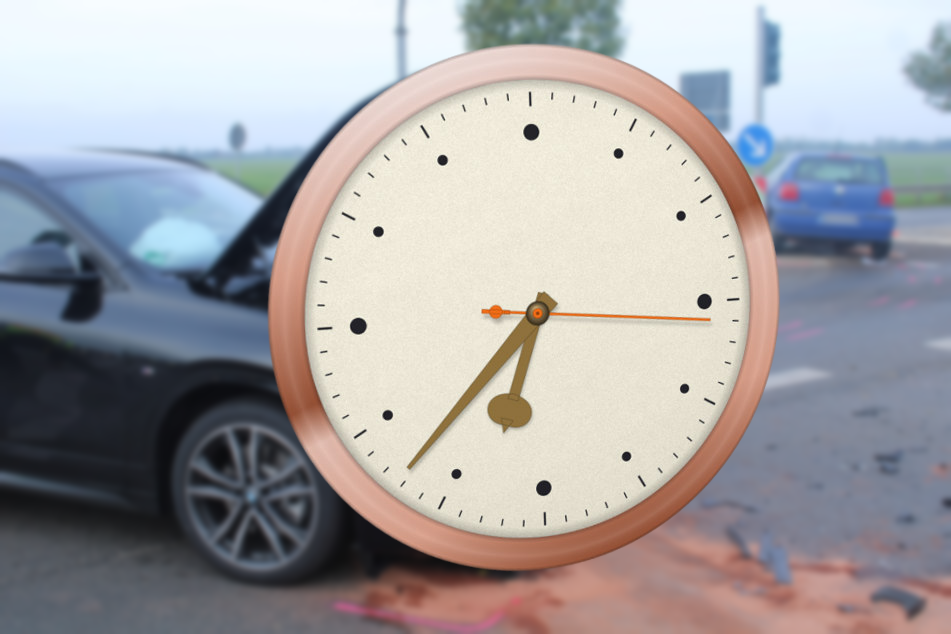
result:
6.37.16
